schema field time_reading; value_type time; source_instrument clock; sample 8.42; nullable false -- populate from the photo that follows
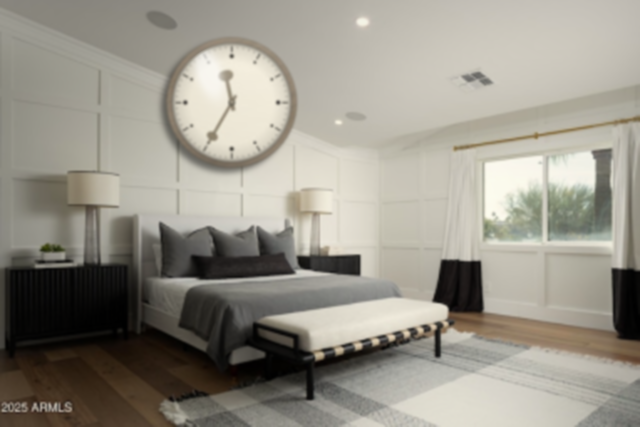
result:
11.35
